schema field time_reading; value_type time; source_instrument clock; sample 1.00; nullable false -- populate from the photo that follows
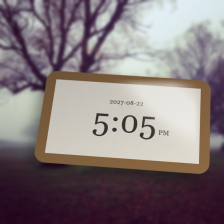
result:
5.05
